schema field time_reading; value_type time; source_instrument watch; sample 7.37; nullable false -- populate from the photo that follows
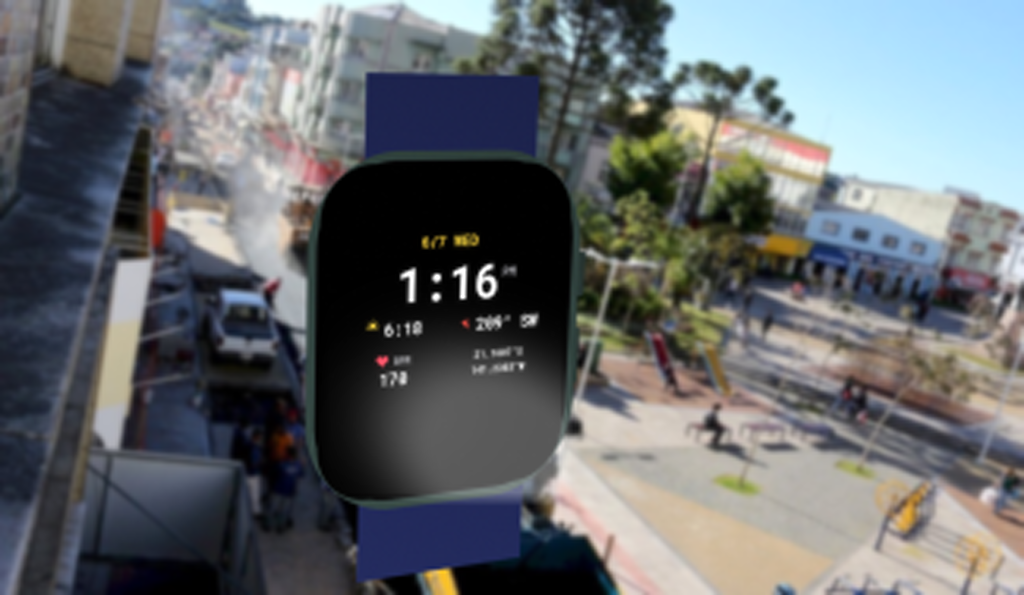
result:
1.16
